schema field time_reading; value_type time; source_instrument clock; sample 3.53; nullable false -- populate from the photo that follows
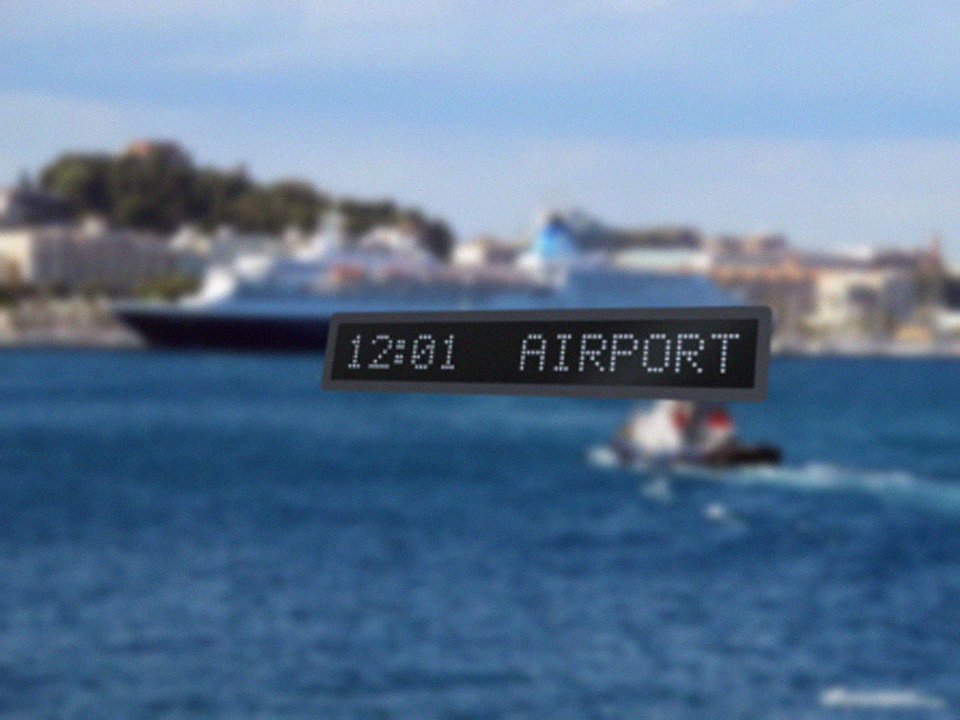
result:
12.01
